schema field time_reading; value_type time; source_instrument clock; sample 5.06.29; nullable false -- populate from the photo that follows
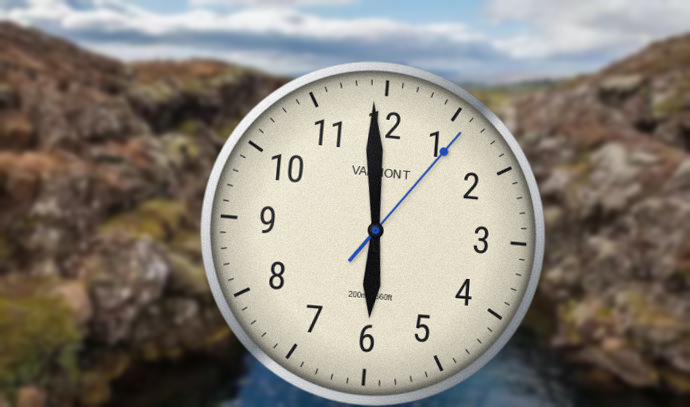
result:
5.59.06
